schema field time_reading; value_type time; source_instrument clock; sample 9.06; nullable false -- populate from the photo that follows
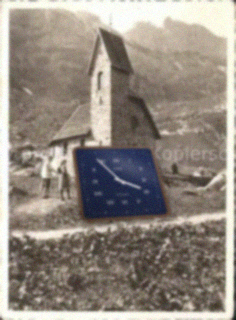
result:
3.54
